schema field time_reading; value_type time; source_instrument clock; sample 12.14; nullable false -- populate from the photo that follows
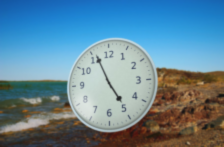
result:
4.56
